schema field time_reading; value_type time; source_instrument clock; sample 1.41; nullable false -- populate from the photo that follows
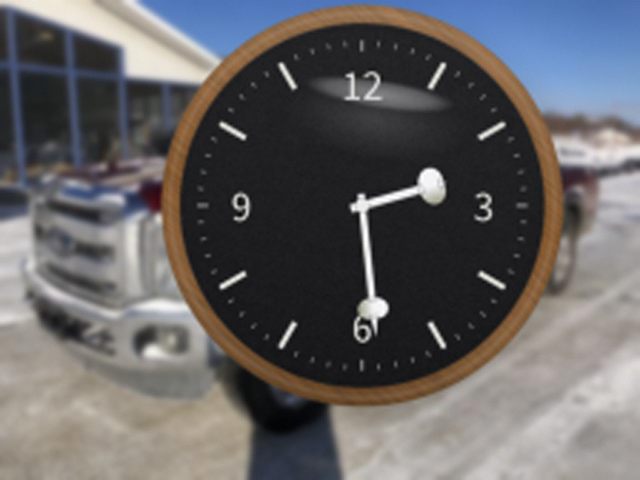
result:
2.29
